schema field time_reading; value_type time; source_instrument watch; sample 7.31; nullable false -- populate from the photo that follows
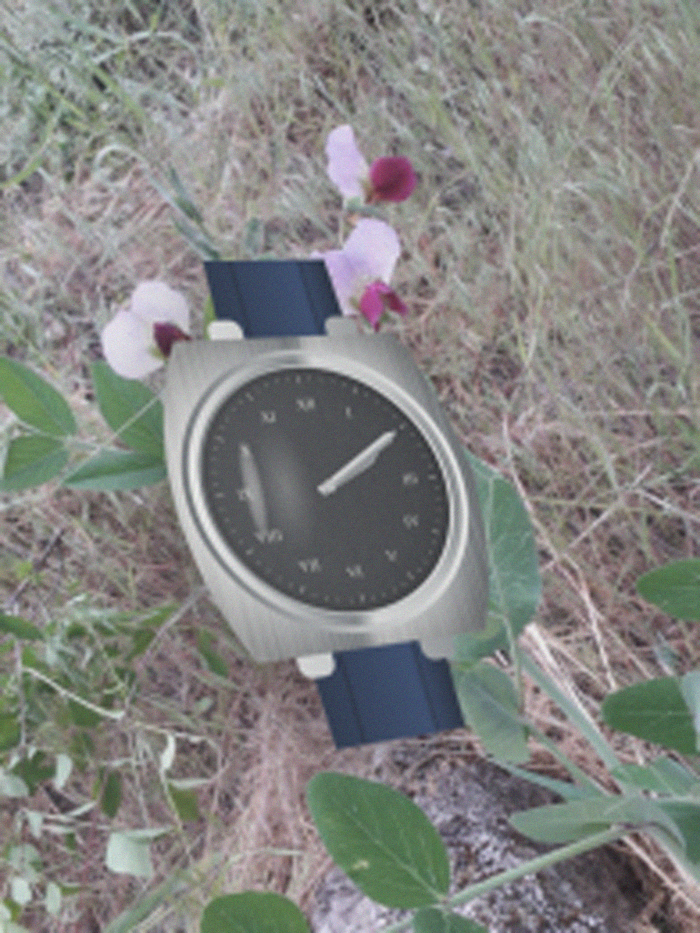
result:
2.10
